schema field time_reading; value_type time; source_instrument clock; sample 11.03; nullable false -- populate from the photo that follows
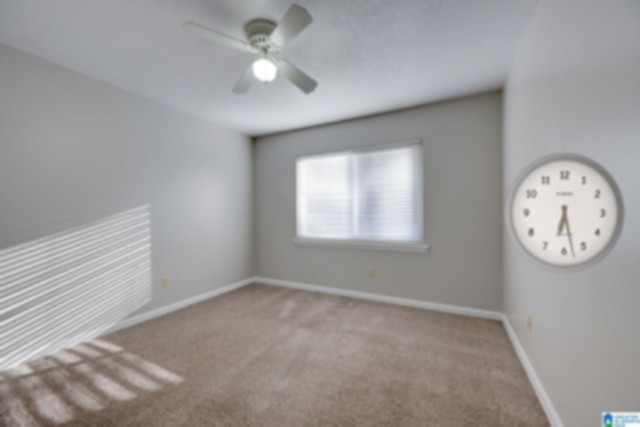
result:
6.28
